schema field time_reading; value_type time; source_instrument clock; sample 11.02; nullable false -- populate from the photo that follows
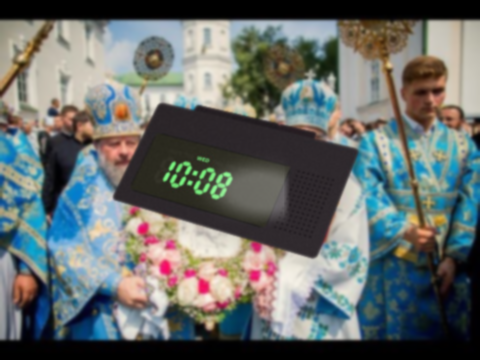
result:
10.08
